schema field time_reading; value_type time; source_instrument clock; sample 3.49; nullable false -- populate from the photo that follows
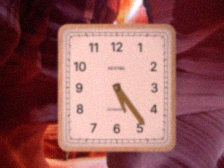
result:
5.24
